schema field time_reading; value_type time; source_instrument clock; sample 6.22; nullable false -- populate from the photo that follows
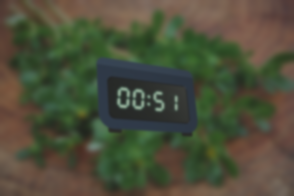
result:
0.51
